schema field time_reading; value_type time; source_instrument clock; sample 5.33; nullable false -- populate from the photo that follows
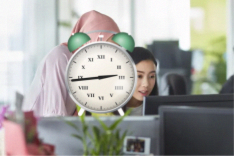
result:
2.44
